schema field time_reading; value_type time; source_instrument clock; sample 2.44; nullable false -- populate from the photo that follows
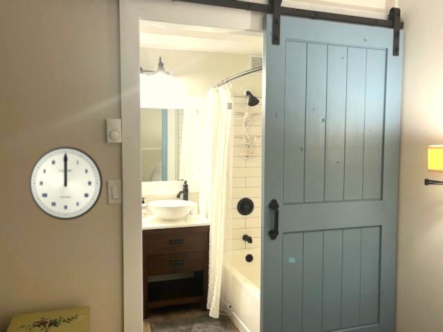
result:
12.00
